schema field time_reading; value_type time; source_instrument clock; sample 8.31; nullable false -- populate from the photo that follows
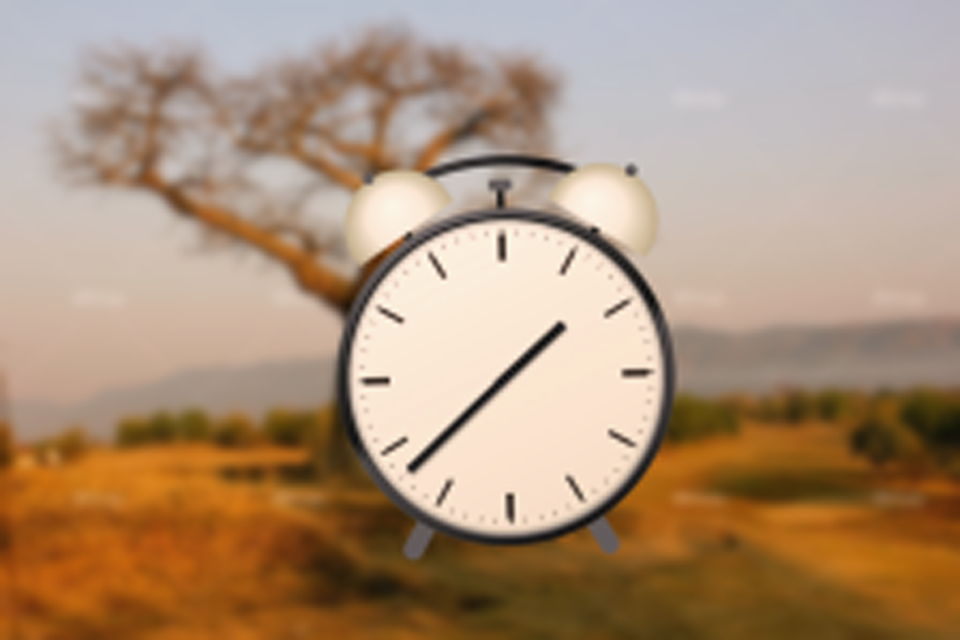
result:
1.38
